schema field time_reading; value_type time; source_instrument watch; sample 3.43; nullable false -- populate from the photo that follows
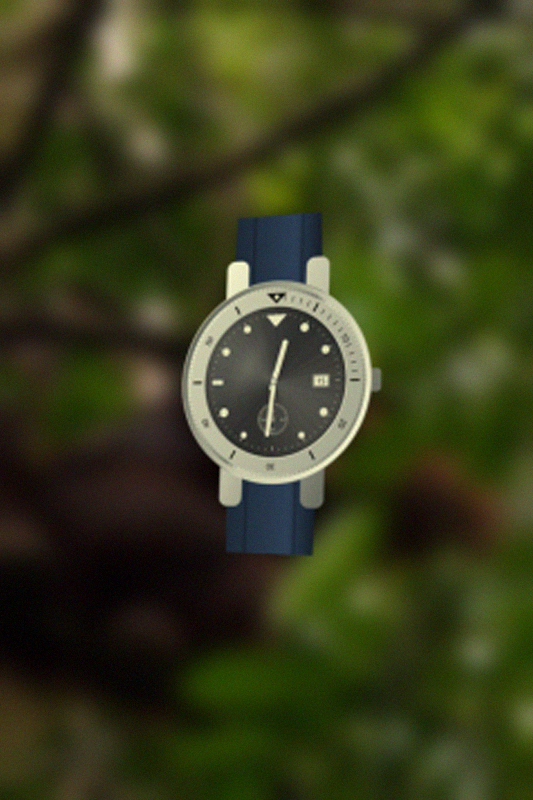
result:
12.31
